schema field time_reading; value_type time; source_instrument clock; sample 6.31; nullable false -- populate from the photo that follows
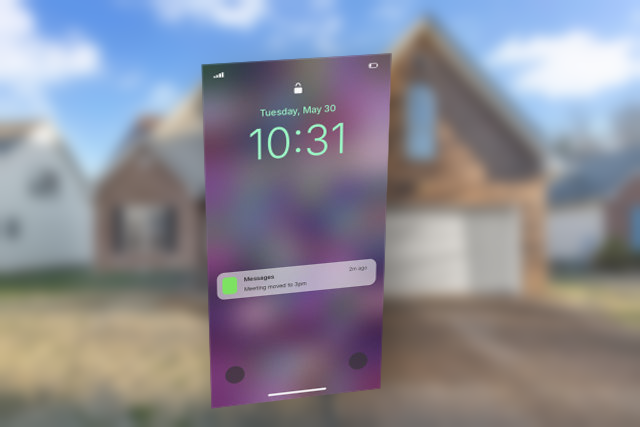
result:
10.31
